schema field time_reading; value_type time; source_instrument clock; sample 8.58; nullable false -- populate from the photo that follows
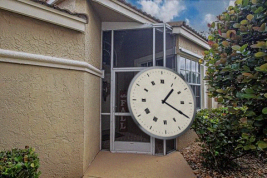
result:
1.20
